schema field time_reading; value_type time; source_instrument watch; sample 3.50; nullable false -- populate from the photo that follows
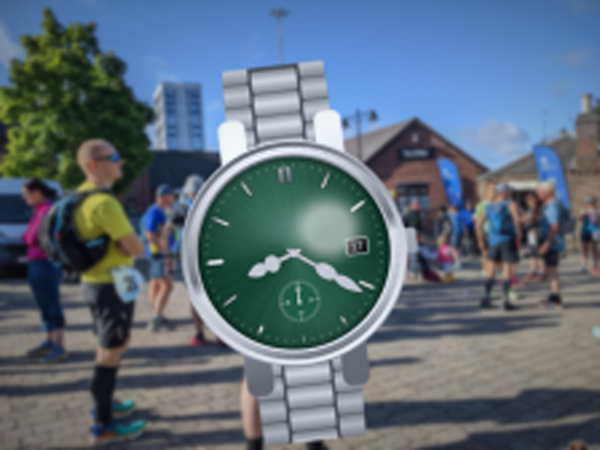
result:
8.21
